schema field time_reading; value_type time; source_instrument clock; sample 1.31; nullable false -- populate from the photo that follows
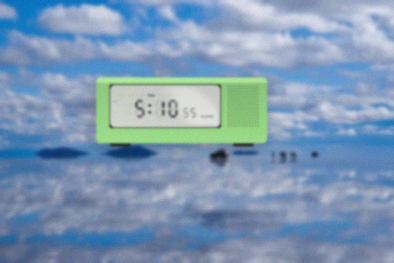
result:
5.10
